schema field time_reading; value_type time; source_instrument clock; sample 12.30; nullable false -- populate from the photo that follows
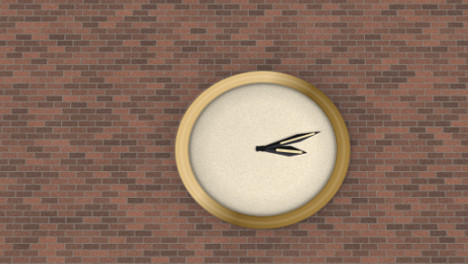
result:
3.12
